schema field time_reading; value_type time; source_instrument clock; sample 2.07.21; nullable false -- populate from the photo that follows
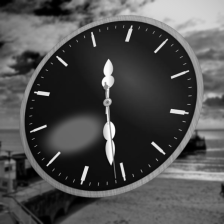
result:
11.26.26
